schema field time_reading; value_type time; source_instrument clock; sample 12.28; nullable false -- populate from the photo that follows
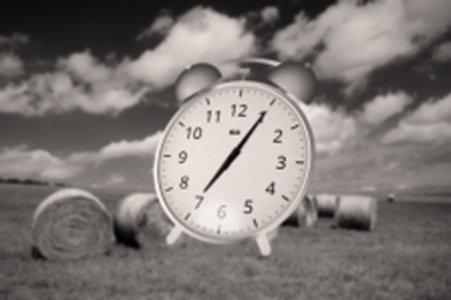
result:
7.05
